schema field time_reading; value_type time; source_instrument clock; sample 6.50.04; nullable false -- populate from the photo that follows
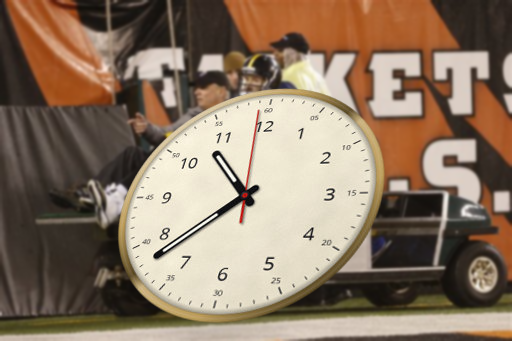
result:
10.37.59
